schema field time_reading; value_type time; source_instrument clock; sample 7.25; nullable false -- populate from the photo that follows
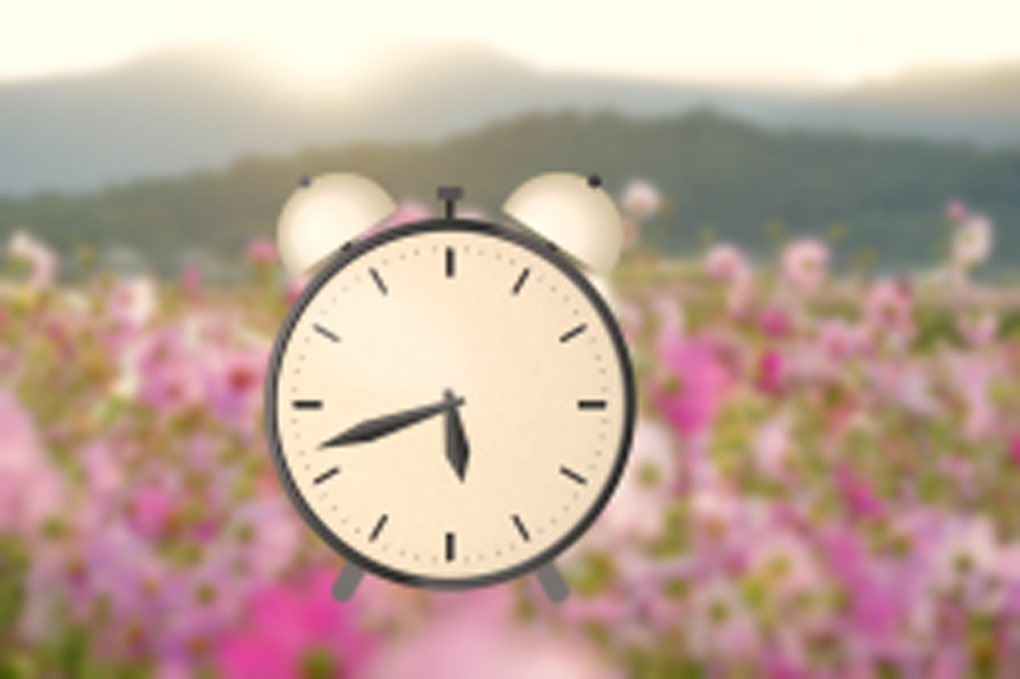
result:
5.42
